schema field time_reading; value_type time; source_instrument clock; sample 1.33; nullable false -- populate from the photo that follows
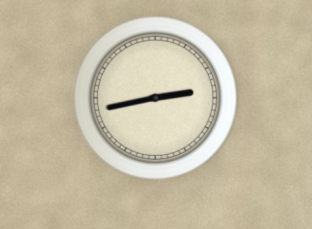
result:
2.43
